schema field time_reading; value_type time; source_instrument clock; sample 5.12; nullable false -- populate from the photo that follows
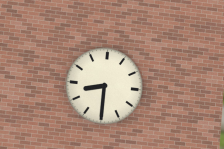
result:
8.30
